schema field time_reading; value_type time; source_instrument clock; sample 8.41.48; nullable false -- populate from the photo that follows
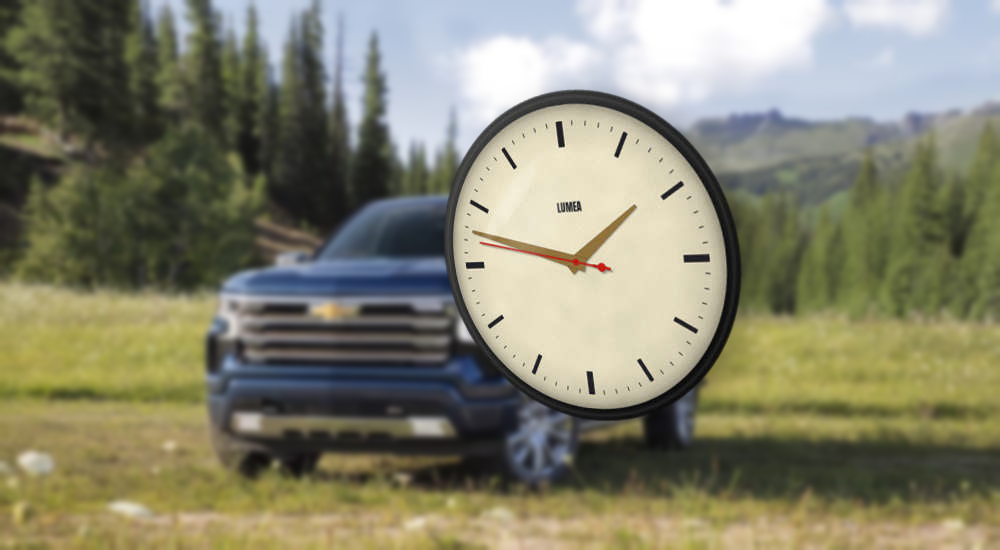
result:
1.47.47
